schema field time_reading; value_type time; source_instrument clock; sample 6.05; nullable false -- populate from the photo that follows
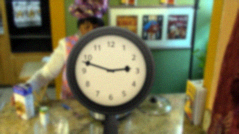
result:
2.48
